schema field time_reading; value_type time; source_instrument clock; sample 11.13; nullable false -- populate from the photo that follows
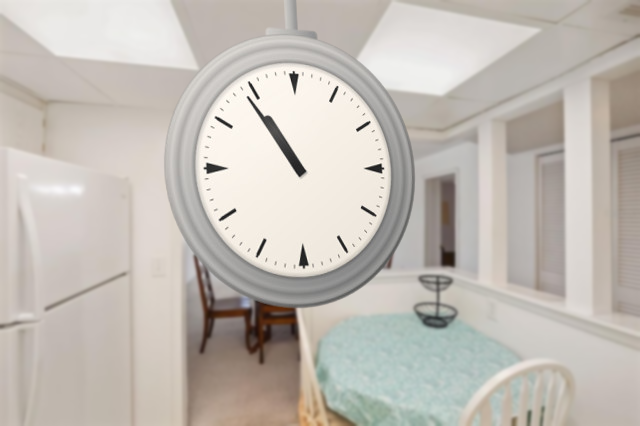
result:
10.54
